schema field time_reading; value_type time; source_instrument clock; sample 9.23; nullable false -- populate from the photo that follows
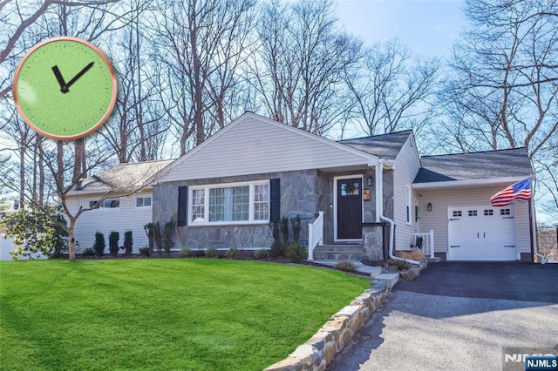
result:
11.08
